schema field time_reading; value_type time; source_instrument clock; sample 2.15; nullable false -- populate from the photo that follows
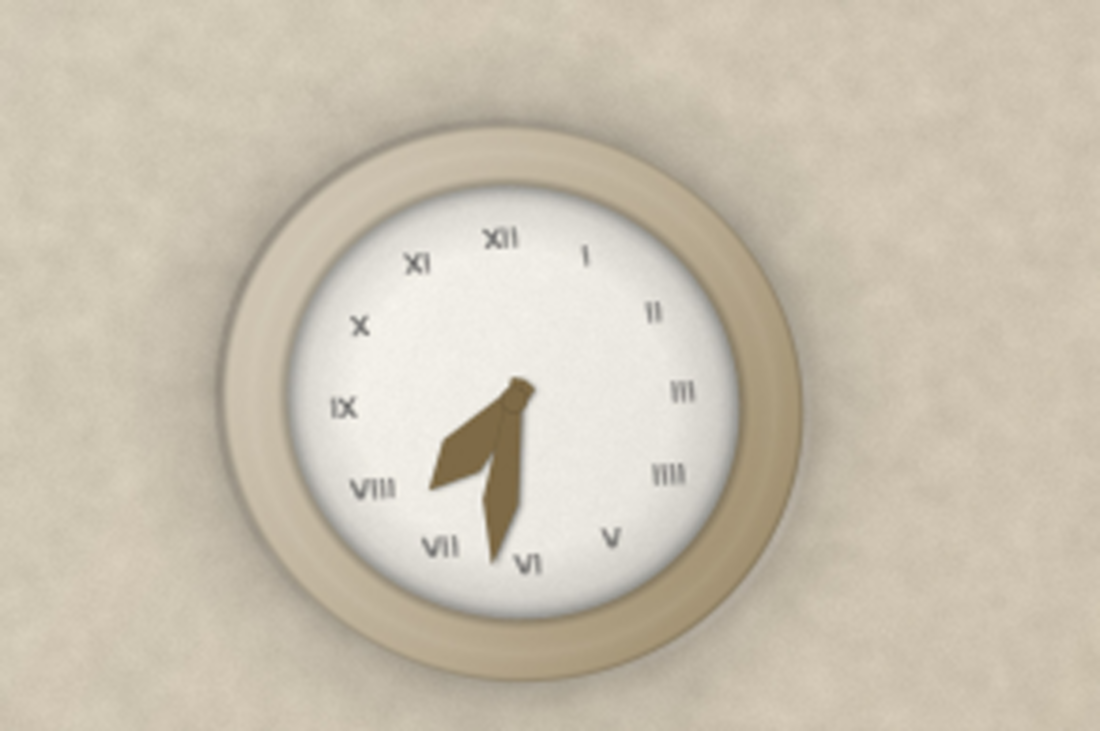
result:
7.32
